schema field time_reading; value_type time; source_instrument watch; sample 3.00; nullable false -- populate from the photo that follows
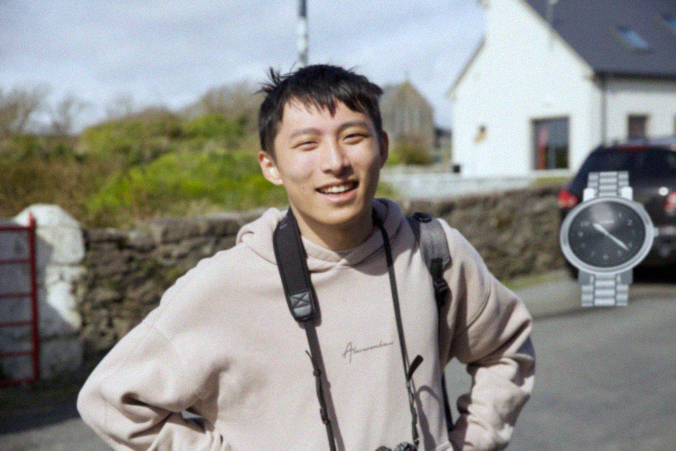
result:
10.22
